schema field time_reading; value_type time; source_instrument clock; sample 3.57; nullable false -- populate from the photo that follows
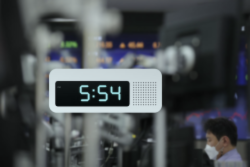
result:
5.54
